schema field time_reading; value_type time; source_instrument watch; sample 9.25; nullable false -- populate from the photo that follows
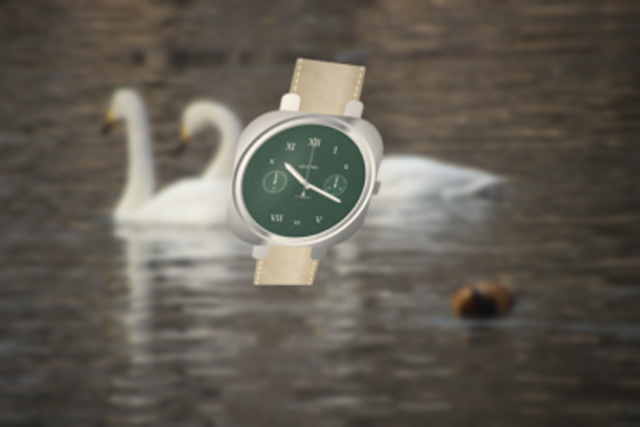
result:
10.19
